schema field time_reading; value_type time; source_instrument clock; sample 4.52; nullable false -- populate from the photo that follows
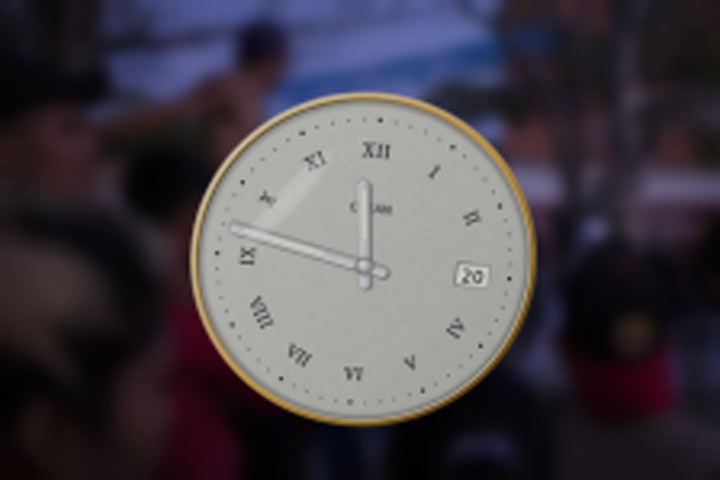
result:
11.47
